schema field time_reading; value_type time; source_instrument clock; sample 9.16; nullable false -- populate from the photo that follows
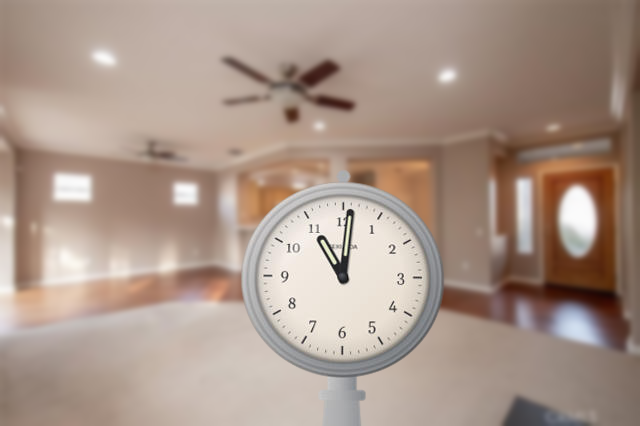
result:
11.01
